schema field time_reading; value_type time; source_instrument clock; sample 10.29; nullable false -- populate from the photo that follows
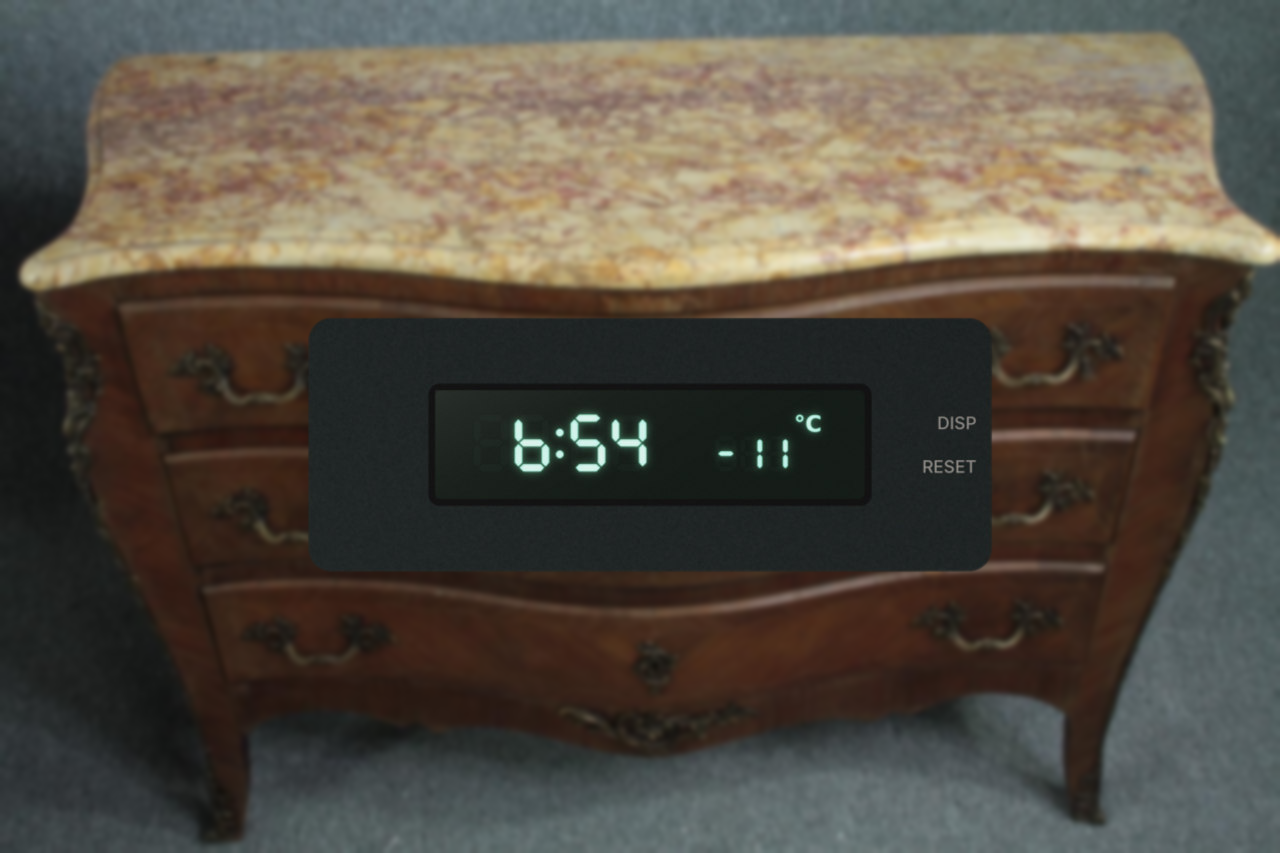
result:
6.54
